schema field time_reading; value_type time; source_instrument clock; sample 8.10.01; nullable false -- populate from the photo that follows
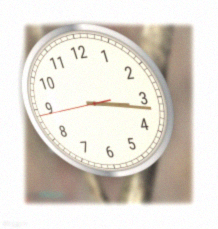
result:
3.16.44
